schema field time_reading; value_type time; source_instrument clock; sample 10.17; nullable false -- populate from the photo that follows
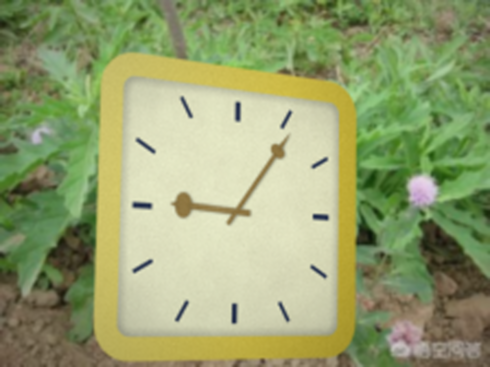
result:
9.06
